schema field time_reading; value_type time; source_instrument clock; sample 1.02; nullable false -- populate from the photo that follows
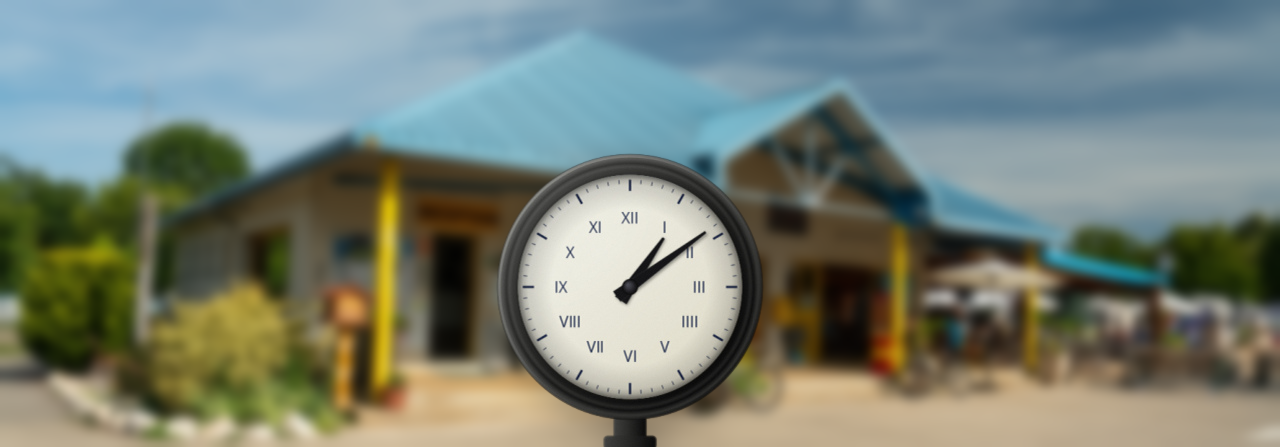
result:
1.09
